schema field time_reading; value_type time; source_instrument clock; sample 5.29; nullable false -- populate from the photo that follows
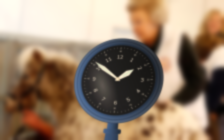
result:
1.51
